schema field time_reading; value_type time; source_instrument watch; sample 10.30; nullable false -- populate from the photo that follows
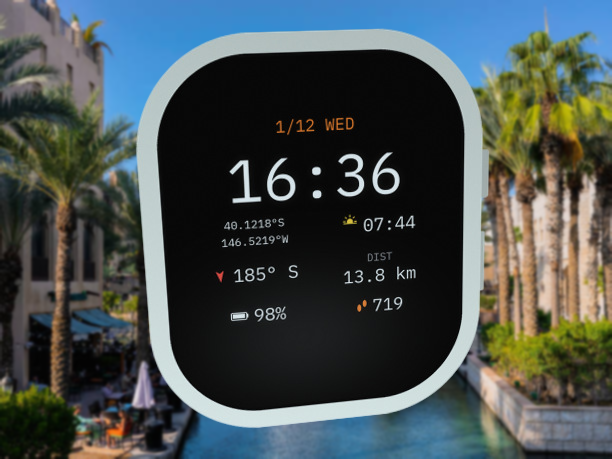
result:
16.36
